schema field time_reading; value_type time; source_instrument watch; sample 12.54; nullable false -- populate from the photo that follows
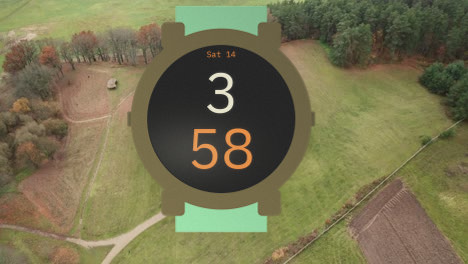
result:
3.58
